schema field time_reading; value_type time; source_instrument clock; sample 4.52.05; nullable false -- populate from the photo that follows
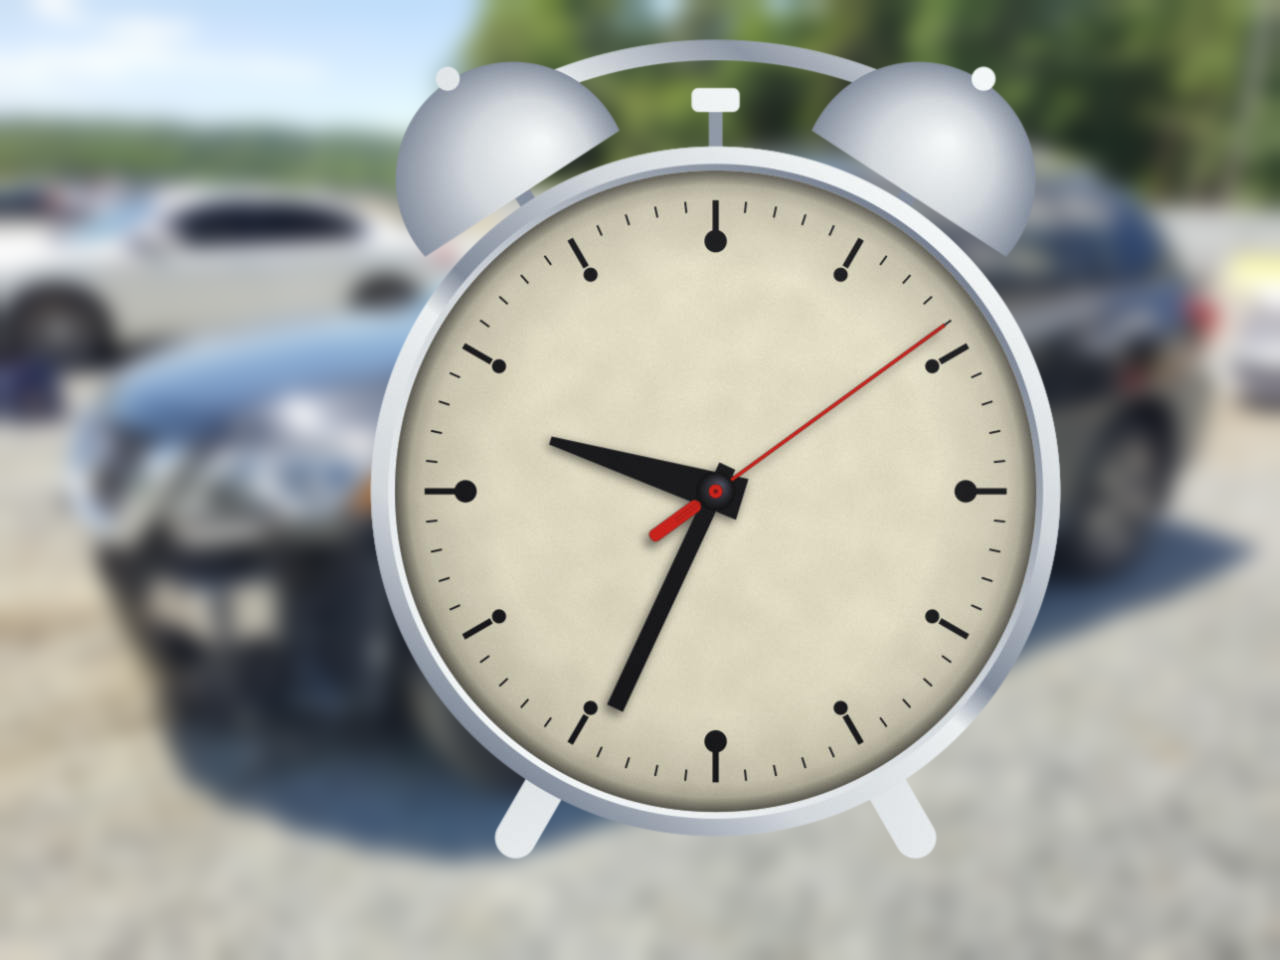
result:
9.34.09
